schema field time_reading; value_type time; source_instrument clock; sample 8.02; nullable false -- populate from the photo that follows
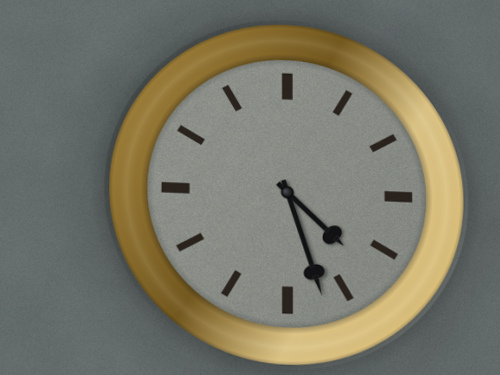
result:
4.27
